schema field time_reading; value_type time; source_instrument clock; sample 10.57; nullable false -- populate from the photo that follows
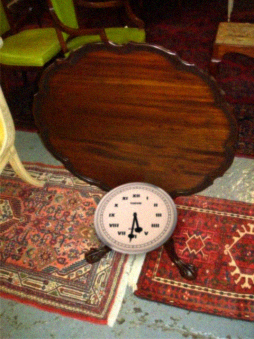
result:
5.31
